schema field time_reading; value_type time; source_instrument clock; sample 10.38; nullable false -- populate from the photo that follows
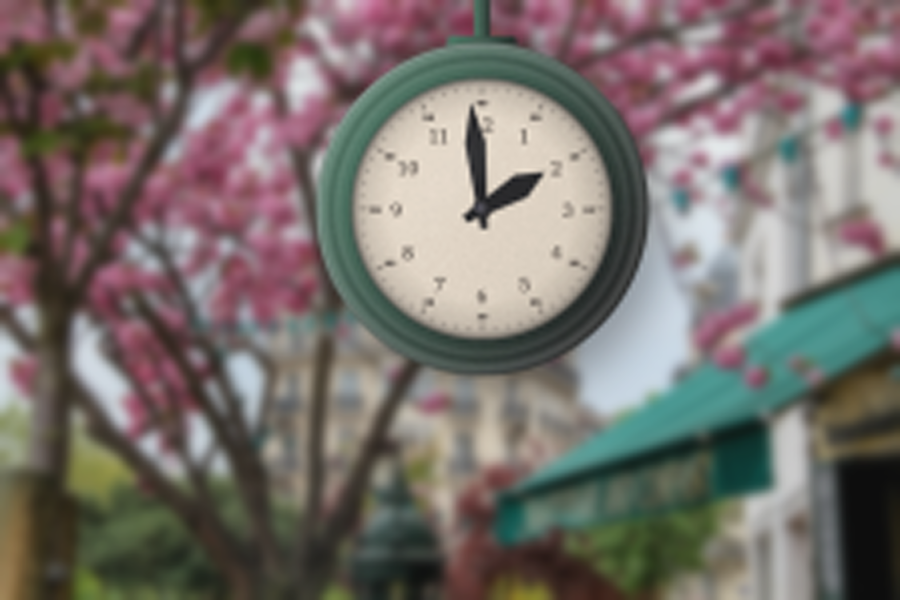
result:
1.59
